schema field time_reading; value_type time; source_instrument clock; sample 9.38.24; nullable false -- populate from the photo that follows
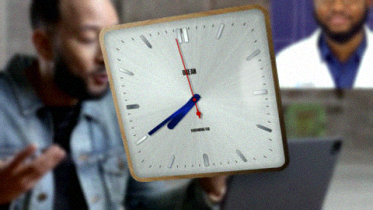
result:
7.39.59
